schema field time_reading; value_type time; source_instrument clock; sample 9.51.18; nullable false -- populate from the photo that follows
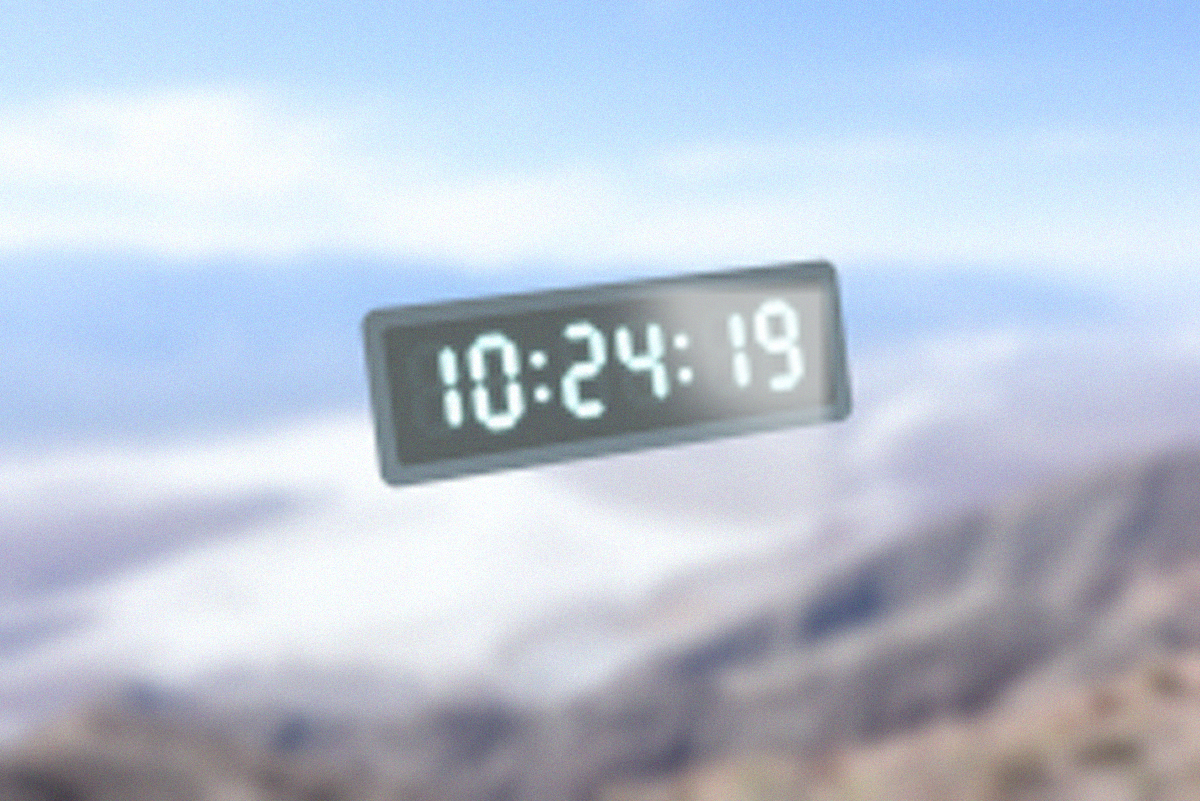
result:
10.24.19
